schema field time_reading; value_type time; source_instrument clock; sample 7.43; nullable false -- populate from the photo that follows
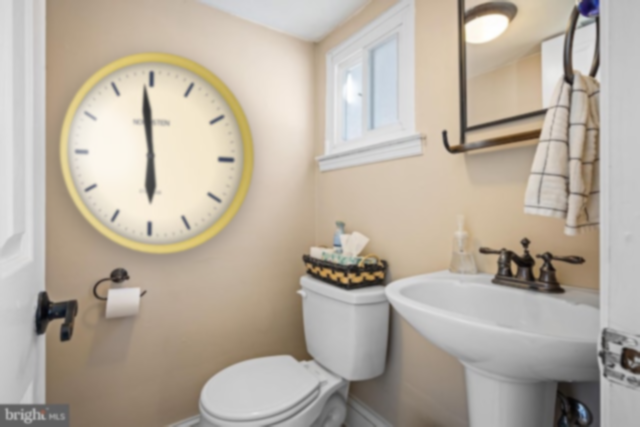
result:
5.59
